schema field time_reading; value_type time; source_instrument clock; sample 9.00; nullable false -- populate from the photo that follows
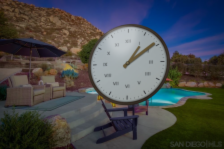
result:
1.09
